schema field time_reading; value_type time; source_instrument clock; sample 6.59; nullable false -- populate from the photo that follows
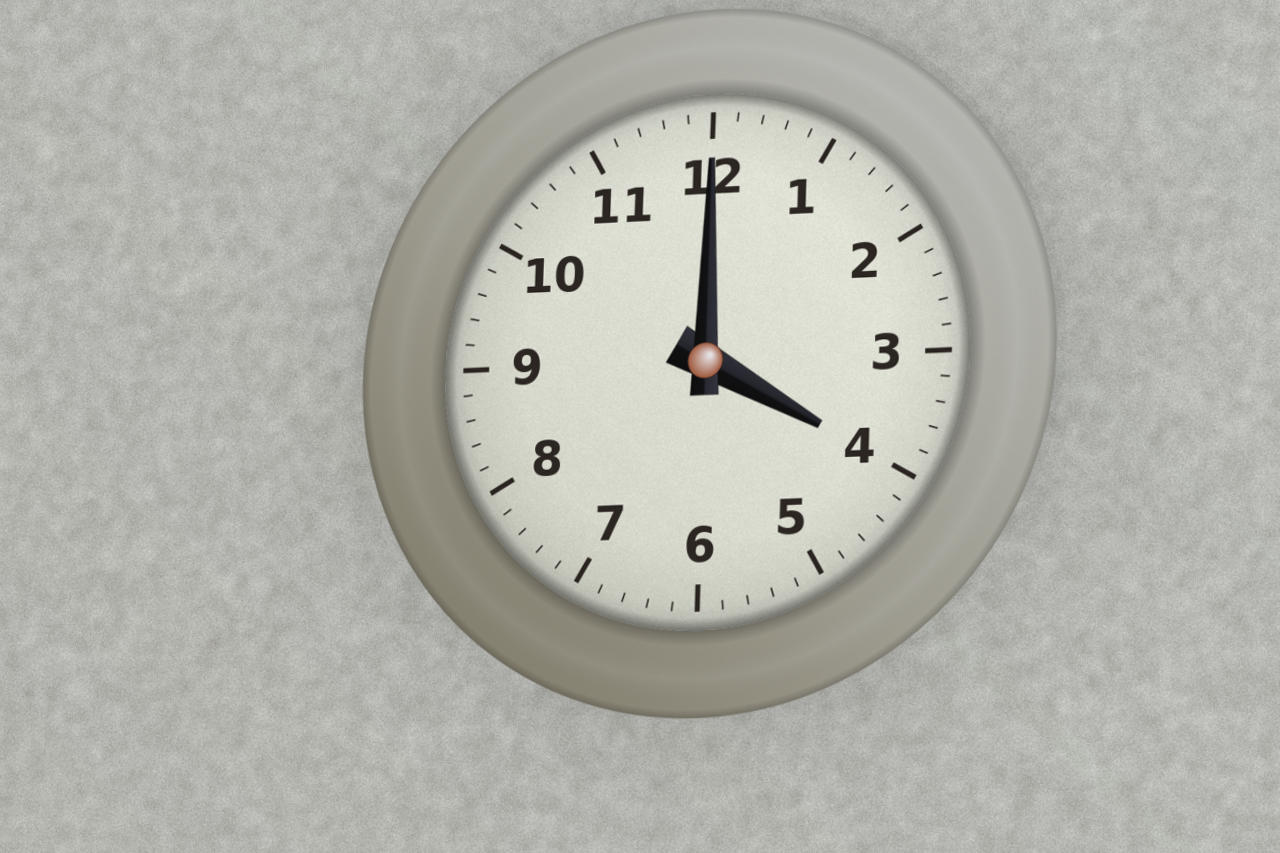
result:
4.00
